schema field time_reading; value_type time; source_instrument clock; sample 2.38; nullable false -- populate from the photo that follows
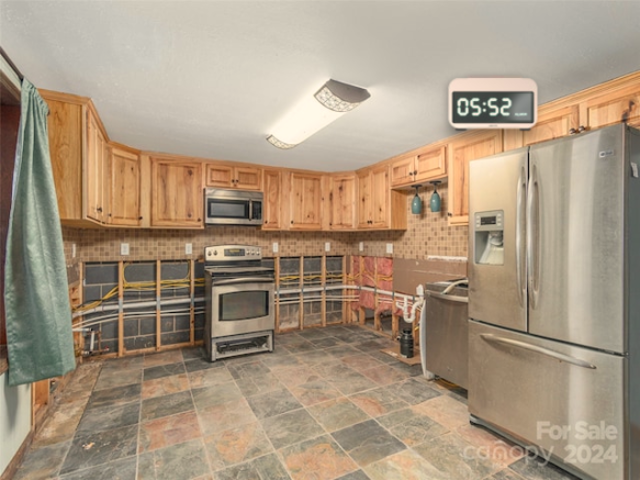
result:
5.52
